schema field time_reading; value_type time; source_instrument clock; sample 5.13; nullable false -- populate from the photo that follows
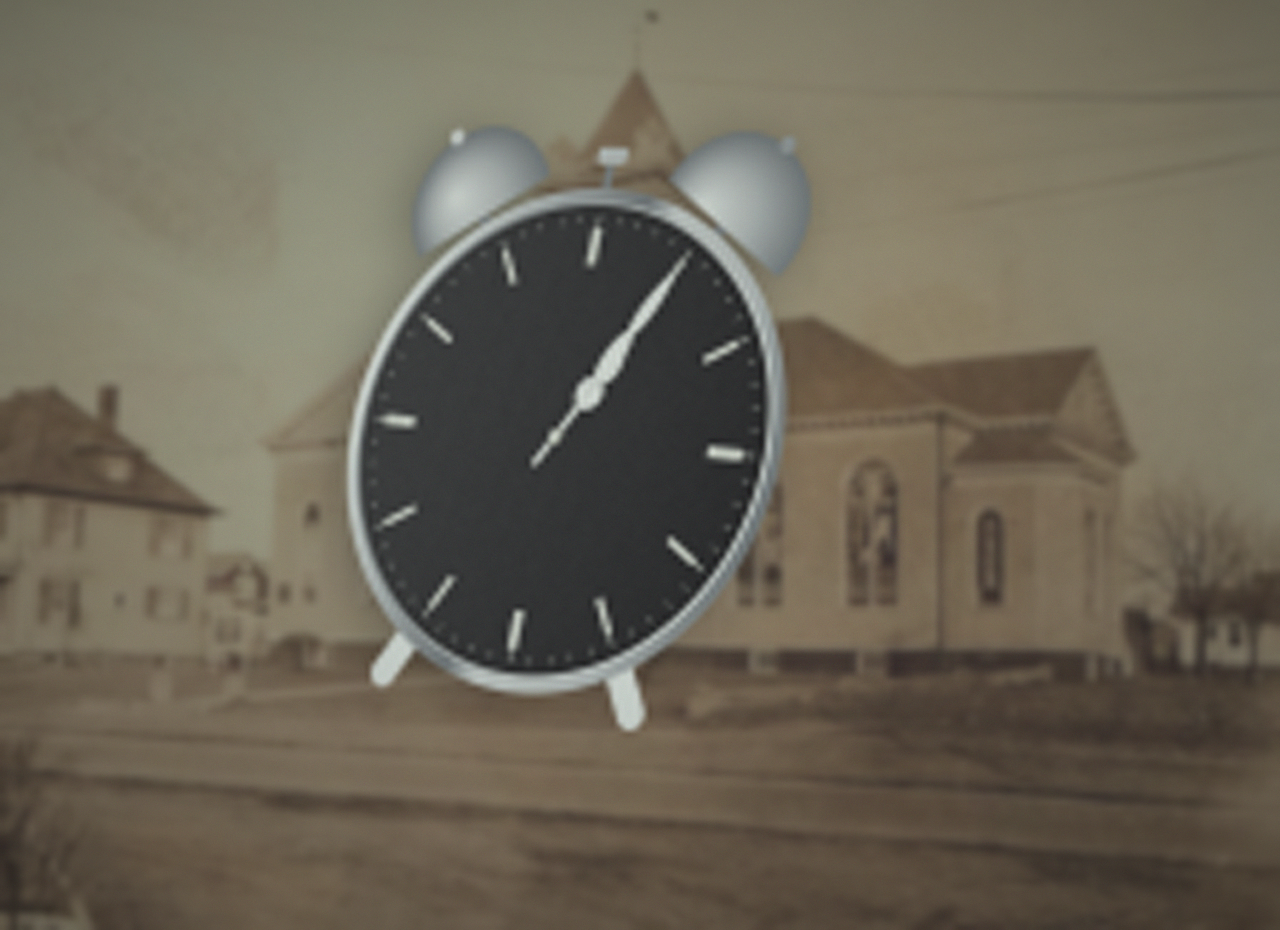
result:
1.05
